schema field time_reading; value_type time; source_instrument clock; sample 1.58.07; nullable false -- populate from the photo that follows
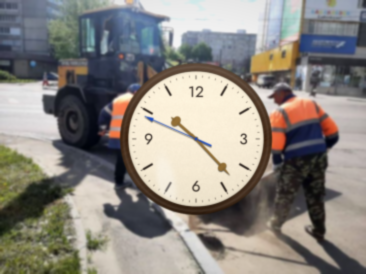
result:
10.22.49
